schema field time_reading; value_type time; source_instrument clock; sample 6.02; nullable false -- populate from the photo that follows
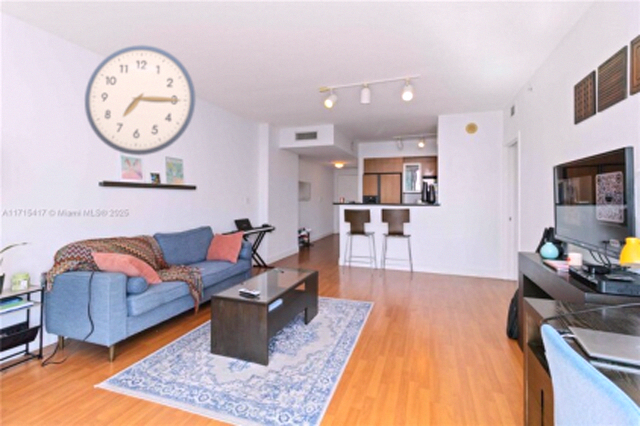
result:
7.15
